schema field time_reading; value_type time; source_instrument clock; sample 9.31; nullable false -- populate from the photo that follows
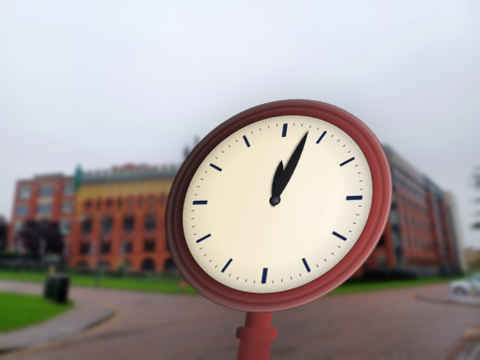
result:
12.03
